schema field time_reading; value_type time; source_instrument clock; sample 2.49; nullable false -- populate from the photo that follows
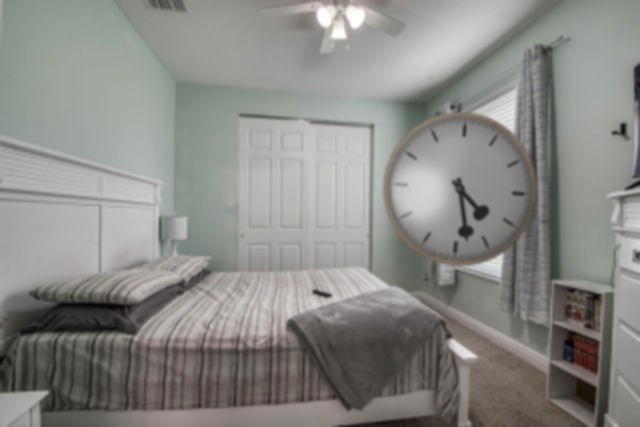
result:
4.28
